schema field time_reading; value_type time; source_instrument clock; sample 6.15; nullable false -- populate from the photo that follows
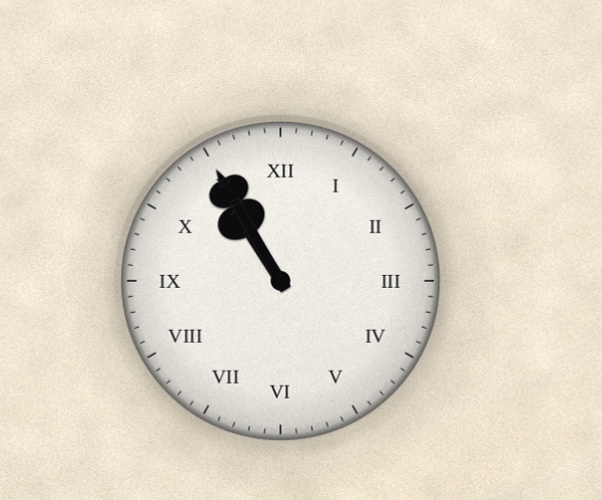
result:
10.55
